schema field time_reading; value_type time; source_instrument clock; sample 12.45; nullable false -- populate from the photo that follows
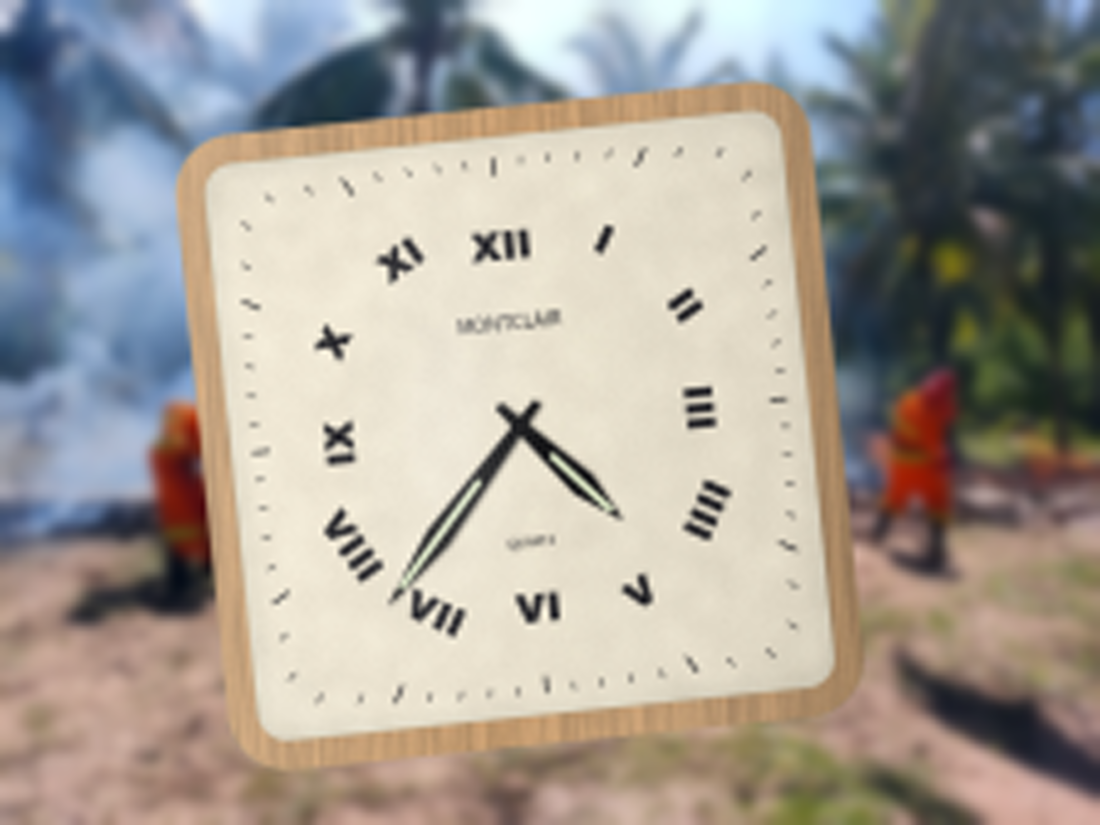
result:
4.37
